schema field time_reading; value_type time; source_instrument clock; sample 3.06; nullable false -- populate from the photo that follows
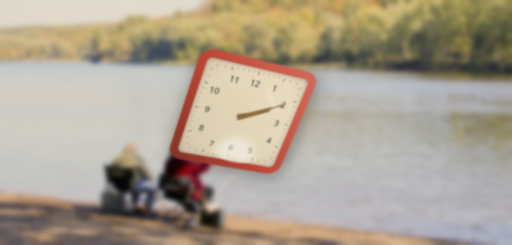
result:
2.10
